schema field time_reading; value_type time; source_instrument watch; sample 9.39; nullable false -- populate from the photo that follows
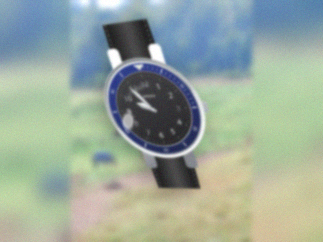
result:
9.54
